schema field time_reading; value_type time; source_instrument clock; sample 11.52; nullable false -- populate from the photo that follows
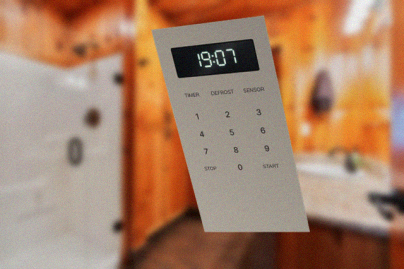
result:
19.07
